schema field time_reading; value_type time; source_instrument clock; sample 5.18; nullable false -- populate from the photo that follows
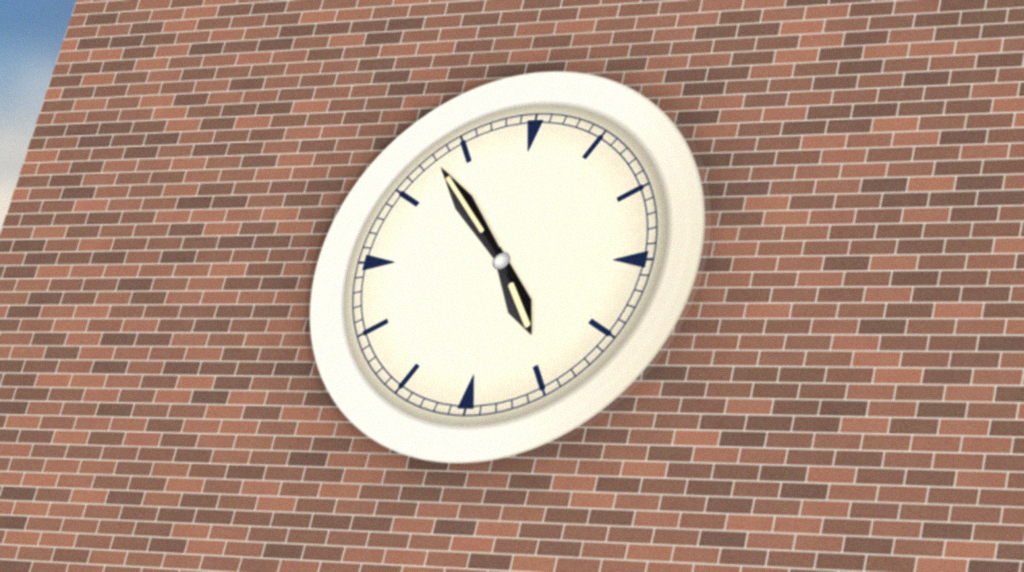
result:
4.53
